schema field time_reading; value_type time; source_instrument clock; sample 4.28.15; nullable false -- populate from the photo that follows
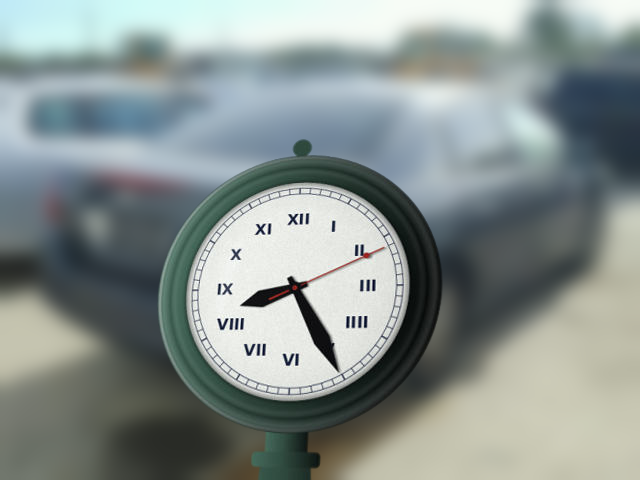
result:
8.25.11
